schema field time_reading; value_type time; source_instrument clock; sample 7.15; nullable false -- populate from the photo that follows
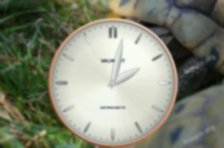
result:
2.02
